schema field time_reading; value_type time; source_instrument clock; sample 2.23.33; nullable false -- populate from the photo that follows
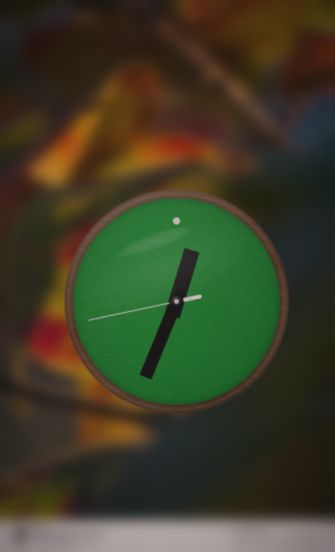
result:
12.33.43
